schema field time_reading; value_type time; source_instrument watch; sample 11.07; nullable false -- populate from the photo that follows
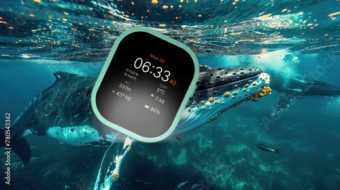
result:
6.33
